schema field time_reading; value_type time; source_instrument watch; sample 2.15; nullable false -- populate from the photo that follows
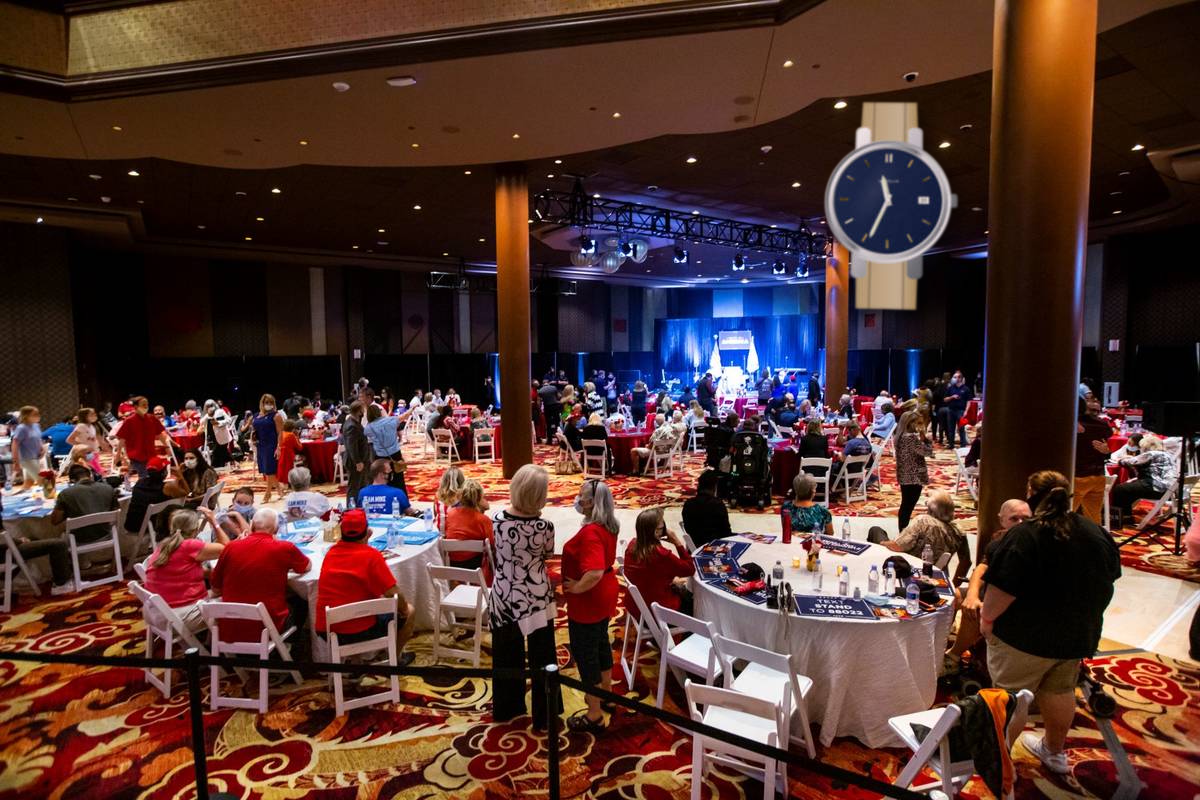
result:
11.34
